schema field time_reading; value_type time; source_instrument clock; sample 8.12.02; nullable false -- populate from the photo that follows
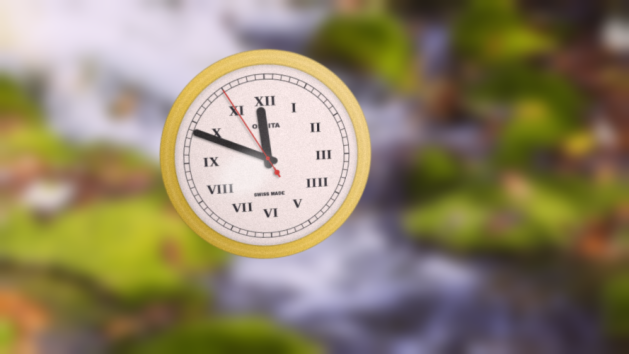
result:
11.48.55
